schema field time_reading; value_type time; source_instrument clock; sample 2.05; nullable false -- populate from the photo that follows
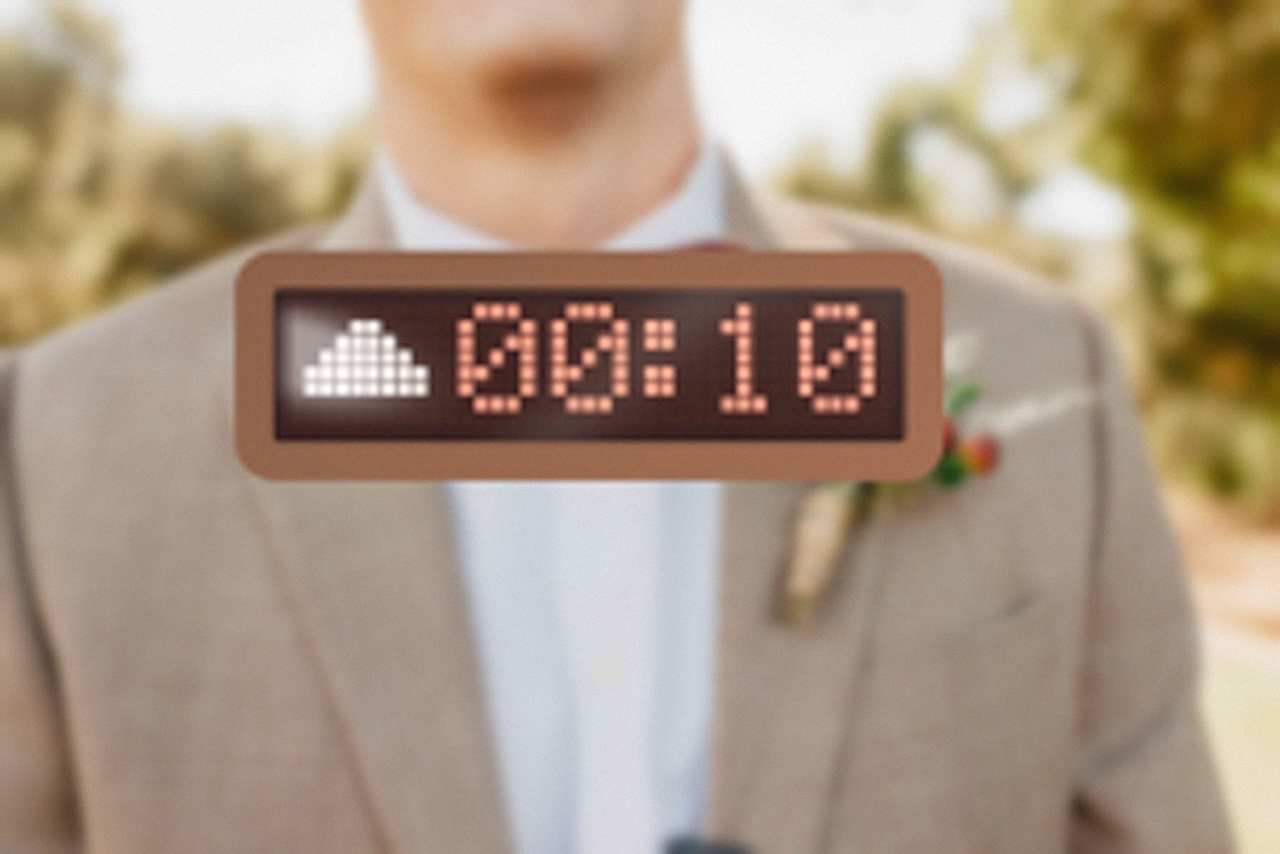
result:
0.10
